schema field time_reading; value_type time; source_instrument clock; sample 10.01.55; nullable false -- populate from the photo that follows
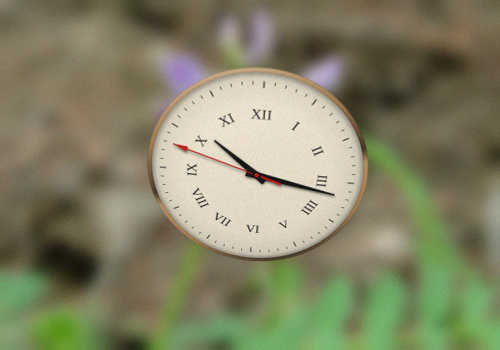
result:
10.16.48
